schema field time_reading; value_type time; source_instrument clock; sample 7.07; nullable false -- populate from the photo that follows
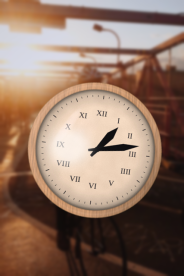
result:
1.13
